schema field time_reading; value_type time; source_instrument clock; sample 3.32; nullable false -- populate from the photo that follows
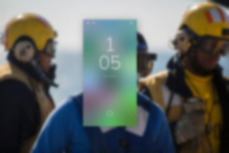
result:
1.05
